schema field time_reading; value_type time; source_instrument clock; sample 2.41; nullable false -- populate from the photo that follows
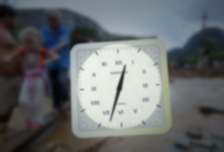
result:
12.33
